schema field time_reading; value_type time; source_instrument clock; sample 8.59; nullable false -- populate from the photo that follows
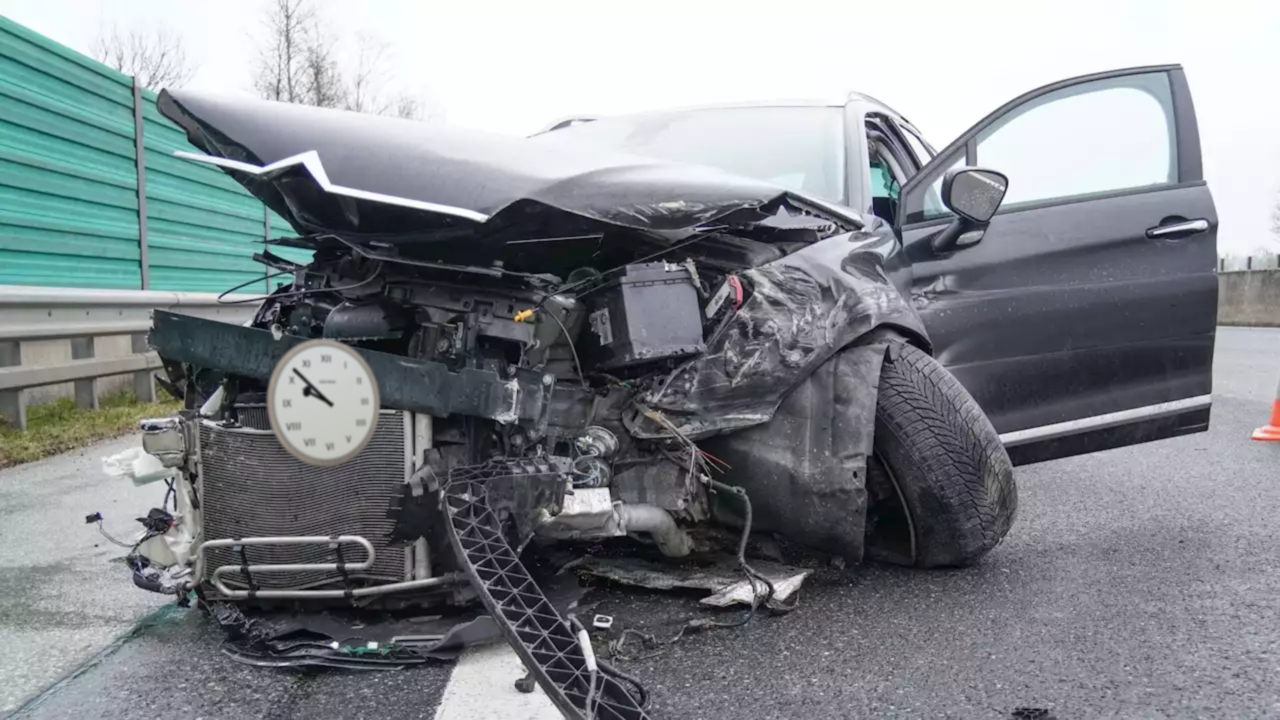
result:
9.52
